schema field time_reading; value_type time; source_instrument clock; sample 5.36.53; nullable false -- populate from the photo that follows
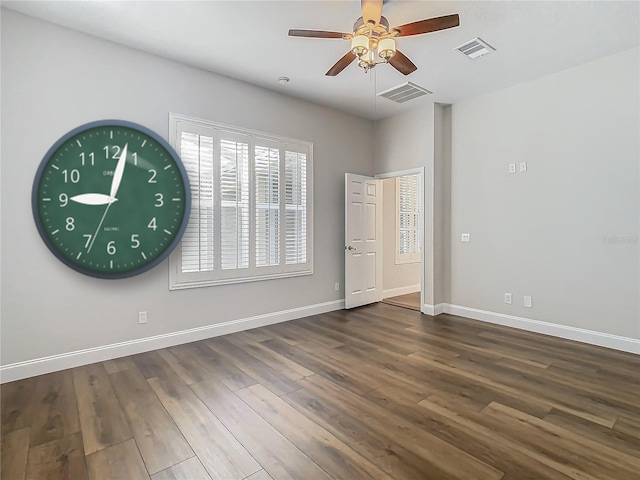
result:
9.02.34
